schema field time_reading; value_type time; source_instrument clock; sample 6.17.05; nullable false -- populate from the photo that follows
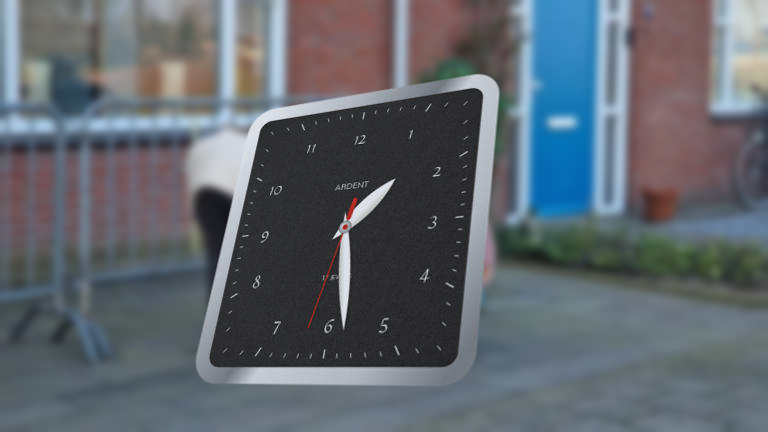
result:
1.28.32
